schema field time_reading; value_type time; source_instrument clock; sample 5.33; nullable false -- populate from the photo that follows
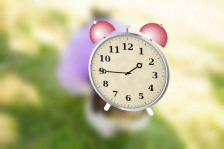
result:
1.45
